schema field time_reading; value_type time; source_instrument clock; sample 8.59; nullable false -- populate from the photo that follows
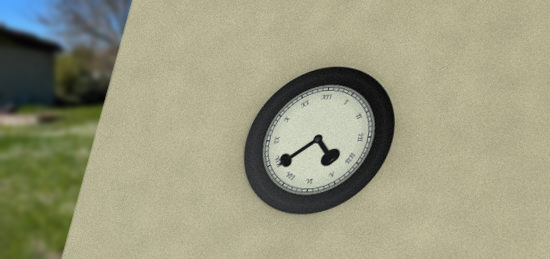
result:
4.39
